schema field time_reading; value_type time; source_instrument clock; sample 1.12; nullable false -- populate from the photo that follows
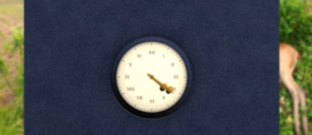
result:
4.21
